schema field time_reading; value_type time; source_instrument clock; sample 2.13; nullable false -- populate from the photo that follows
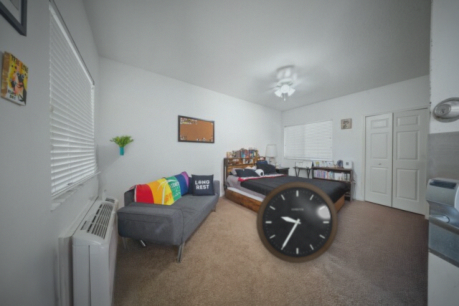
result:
9.35
